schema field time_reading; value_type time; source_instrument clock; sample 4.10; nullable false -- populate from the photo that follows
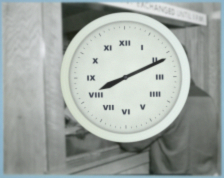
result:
8.11
